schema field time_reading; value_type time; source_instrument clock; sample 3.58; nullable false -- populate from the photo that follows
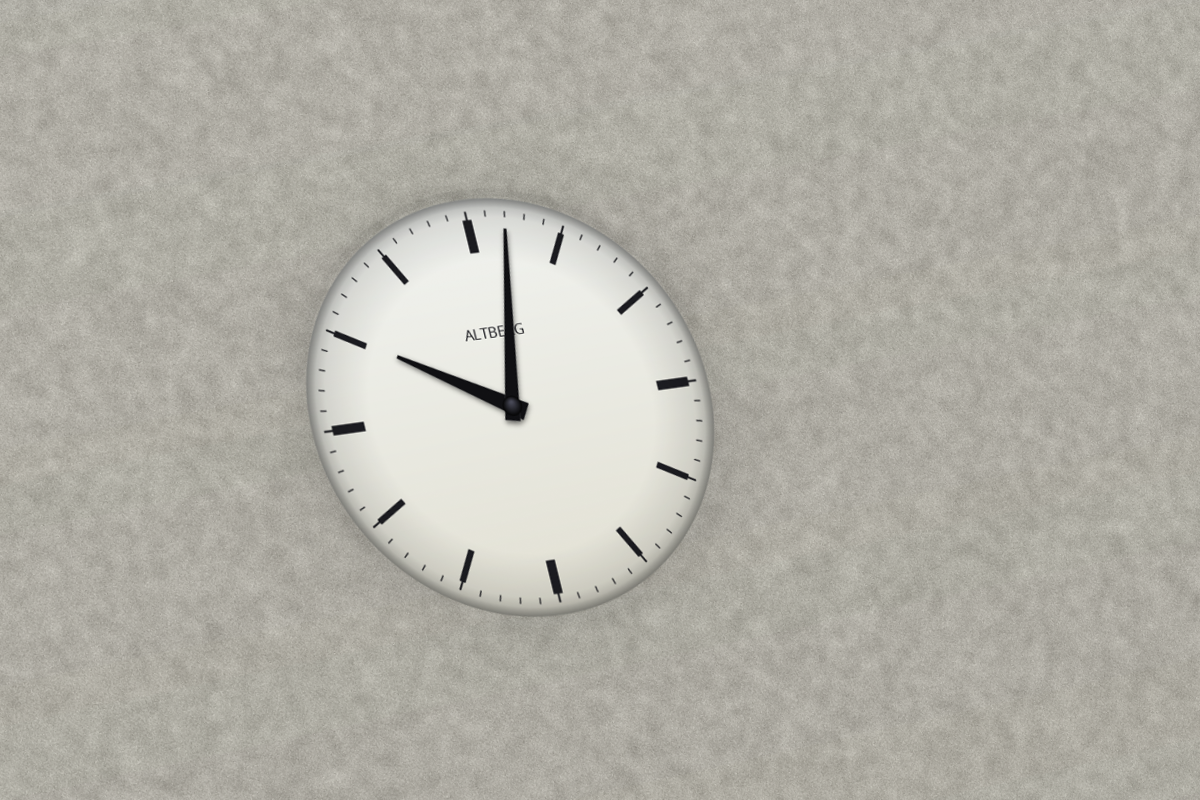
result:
10.02
